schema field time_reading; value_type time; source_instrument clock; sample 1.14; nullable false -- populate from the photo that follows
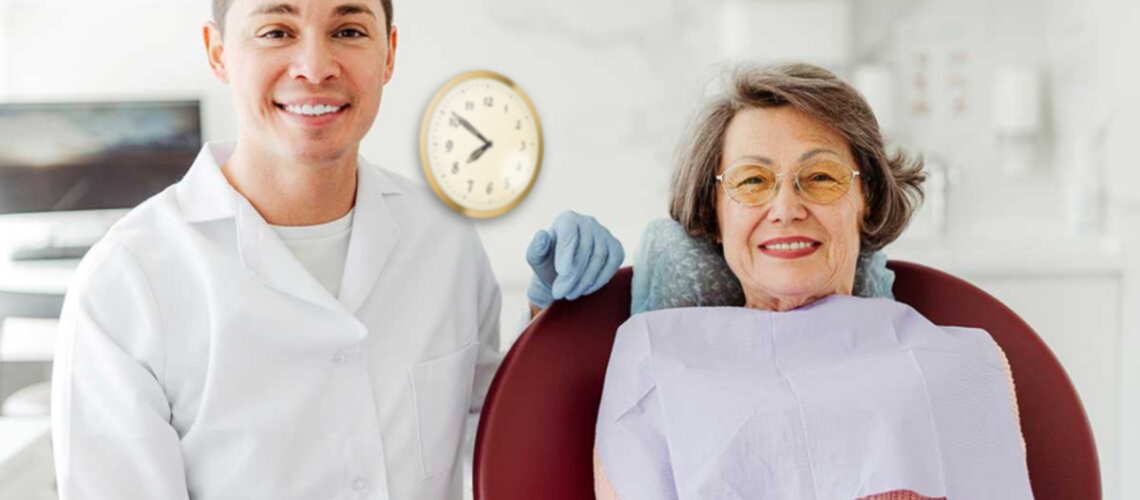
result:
7.51
